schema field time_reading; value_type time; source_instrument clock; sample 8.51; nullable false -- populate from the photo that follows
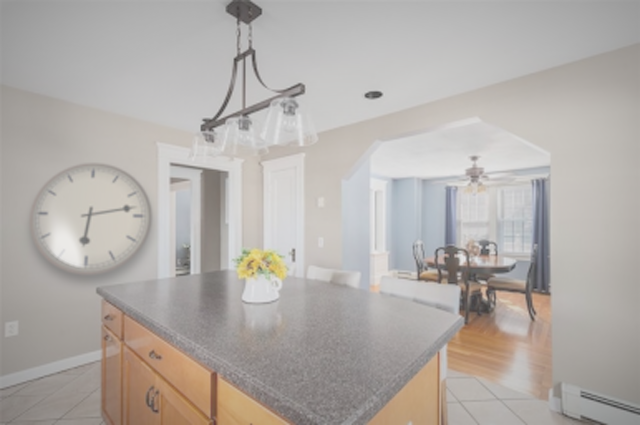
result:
6.13
